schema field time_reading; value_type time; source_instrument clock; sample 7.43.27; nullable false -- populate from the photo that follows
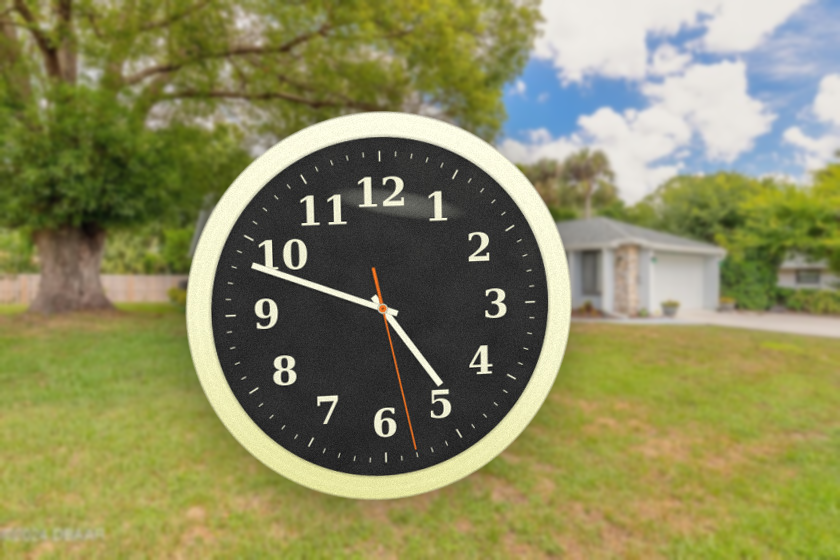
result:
4.48.28
